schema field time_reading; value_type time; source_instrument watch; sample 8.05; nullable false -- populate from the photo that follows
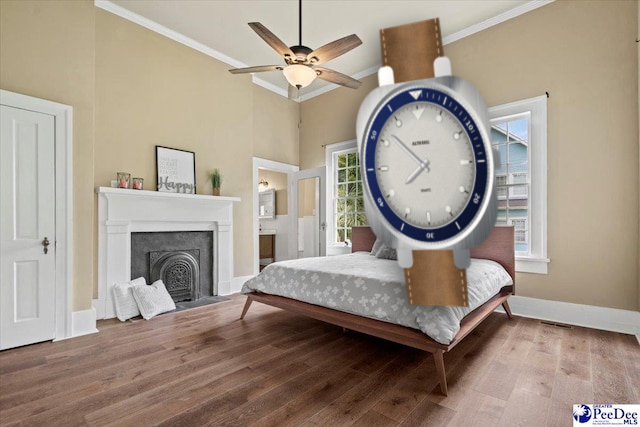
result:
7.52
